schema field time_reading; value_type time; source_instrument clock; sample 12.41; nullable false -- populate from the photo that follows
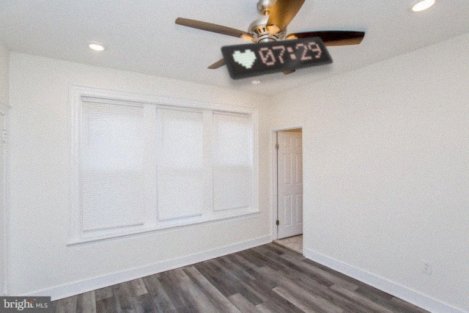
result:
7.29
